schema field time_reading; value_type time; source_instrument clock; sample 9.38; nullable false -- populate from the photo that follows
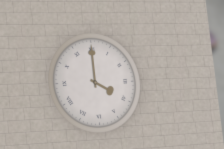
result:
4.00
